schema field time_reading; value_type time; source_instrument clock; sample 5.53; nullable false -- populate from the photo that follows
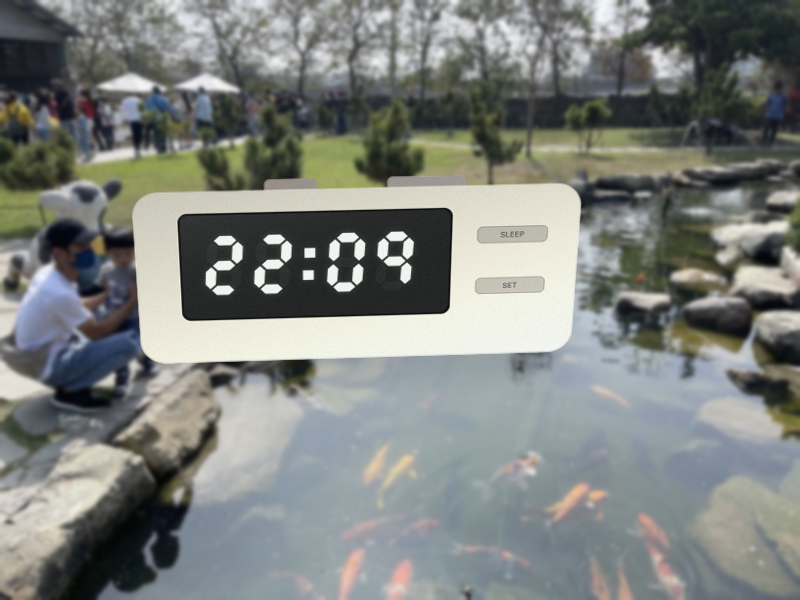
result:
22.09
